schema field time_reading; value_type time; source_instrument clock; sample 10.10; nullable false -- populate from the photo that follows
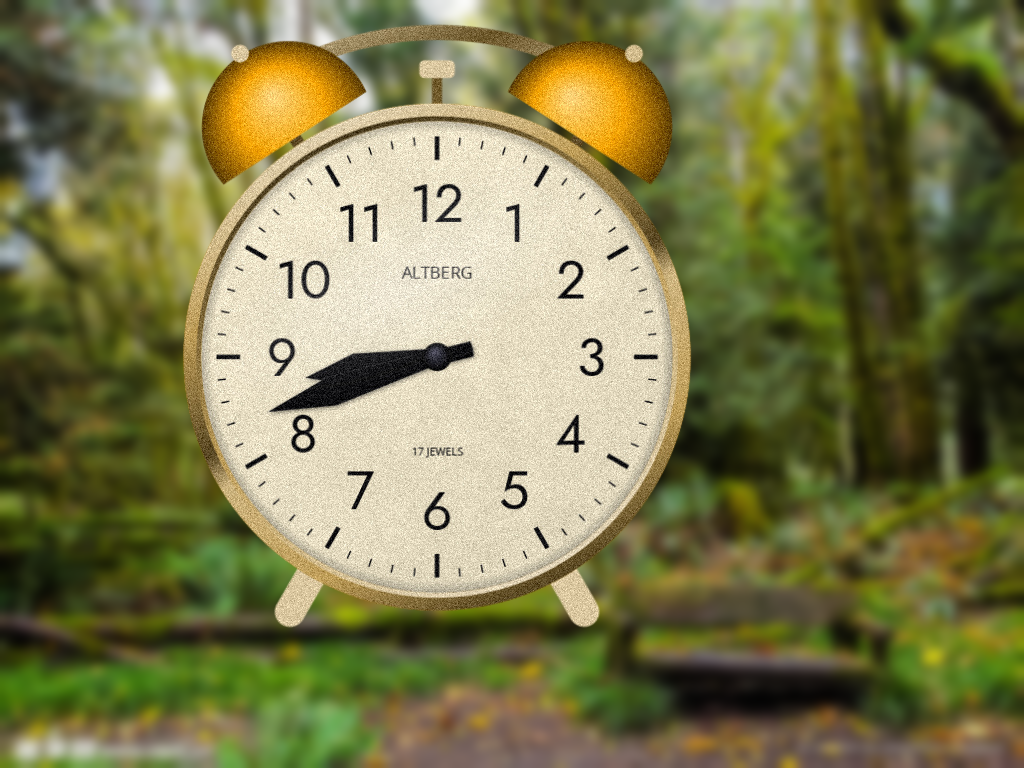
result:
8.42
